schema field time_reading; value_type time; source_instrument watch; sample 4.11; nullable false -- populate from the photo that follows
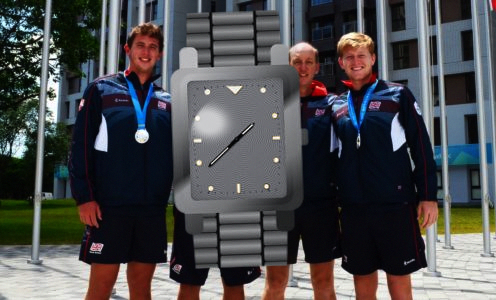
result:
1.38
